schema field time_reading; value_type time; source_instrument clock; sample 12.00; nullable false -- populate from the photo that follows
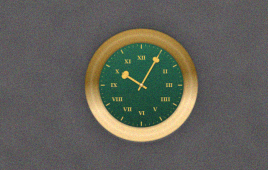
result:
10.05
